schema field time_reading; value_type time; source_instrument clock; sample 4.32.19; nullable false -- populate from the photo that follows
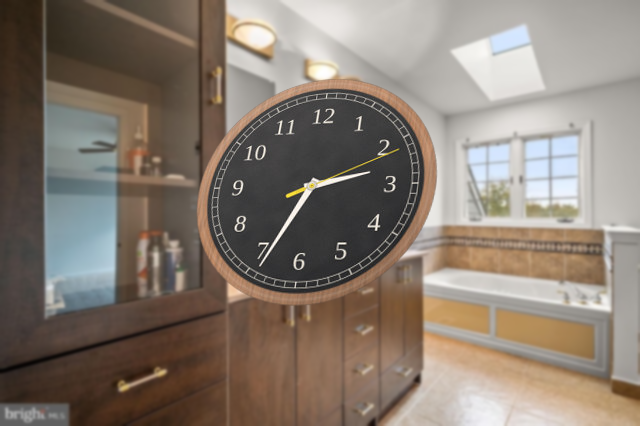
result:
2.34.11
